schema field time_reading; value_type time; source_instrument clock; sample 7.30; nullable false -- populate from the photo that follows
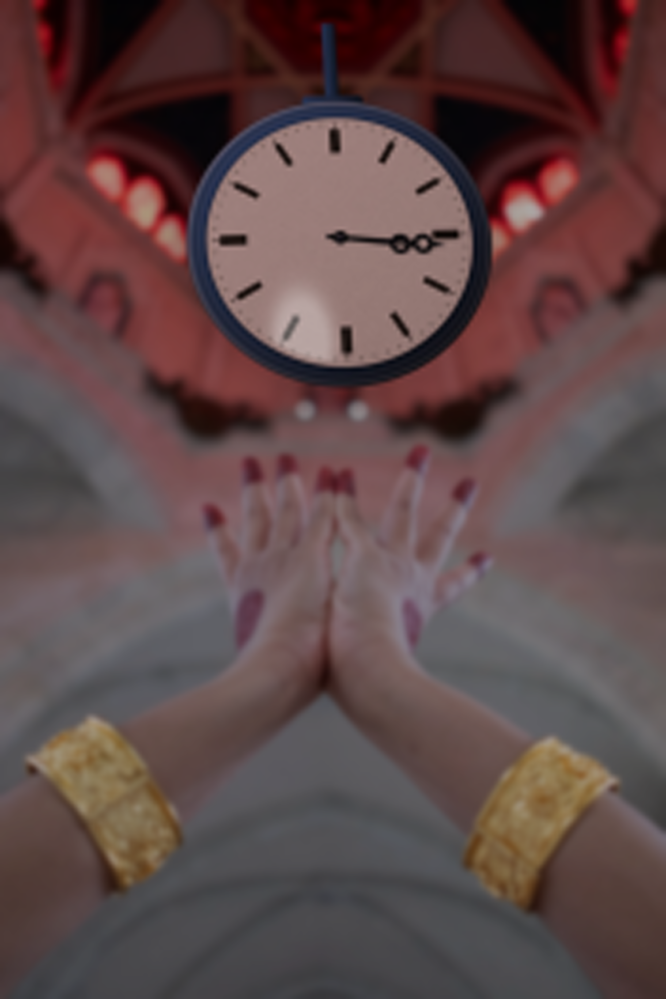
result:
3.16
